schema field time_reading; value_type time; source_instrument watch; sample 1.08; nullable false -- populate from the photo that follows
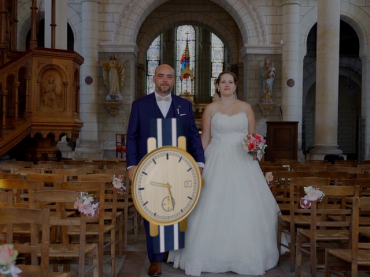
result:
9.28
